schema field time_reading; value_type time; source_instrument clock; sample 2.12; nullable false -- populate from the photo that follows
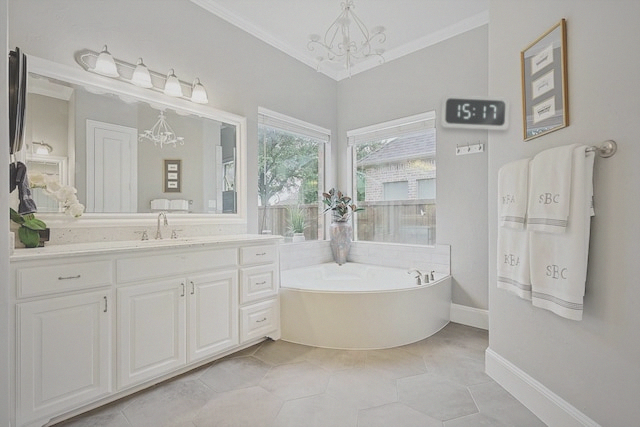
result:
15.17
